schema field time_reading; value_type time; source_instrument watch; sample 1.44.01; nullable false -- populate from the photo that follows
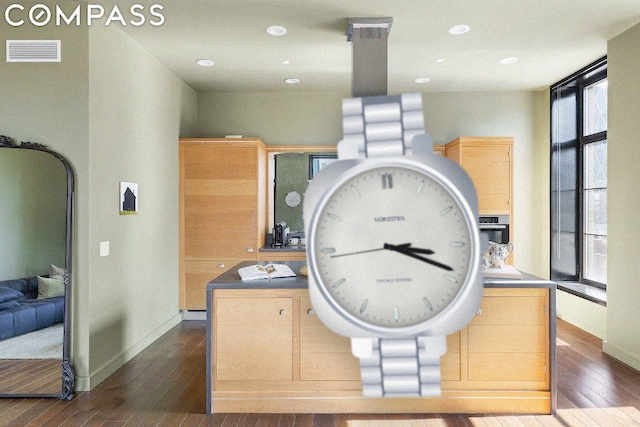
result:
3.18.44
